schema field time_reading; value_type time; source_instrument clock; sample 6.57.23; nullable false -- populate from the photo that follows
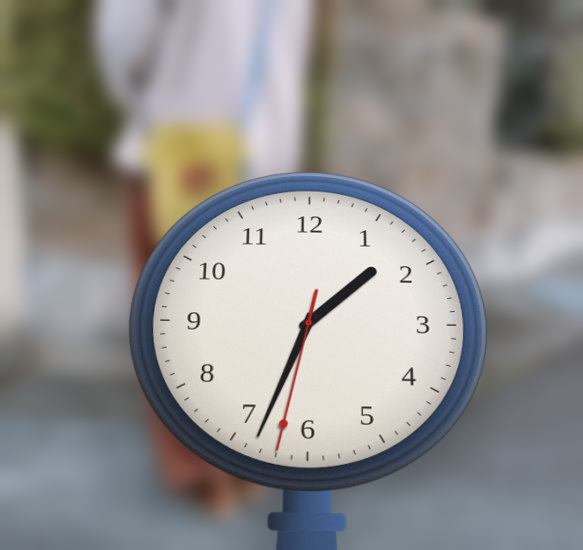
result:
1.33.32
